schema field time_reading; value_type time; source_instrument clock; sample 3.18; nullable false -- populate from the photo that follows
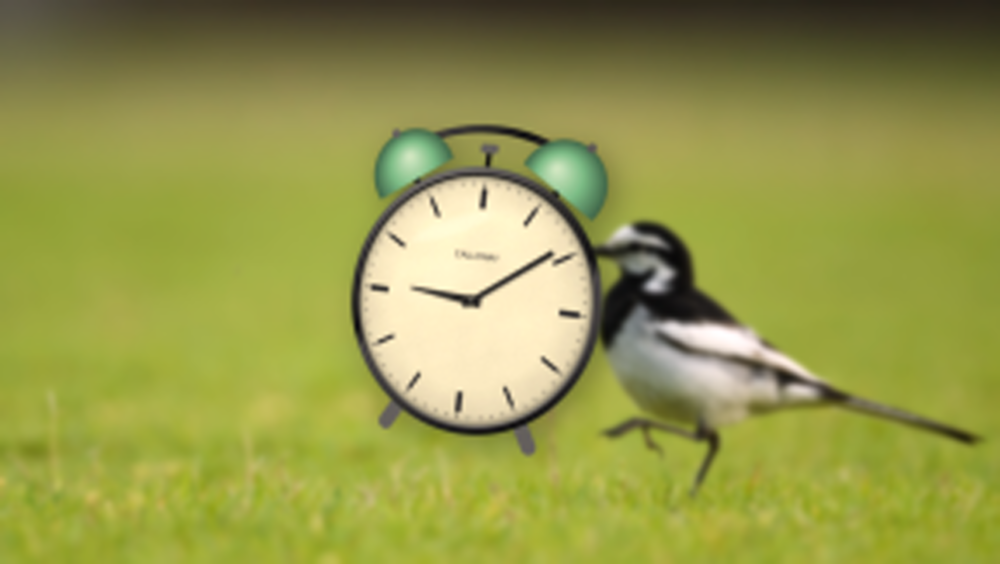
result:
9.09
